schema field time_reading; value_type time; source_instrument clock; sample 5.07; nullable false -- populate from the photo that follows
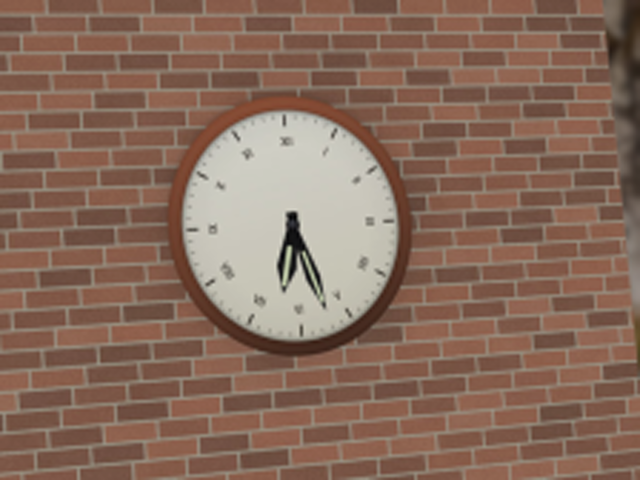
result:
6.27
